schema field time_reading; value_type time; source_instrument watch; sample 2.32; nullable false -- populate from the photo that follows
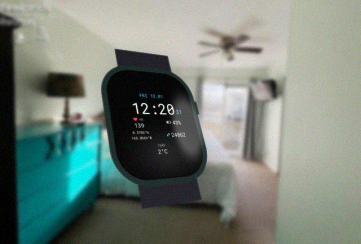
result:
12.20
